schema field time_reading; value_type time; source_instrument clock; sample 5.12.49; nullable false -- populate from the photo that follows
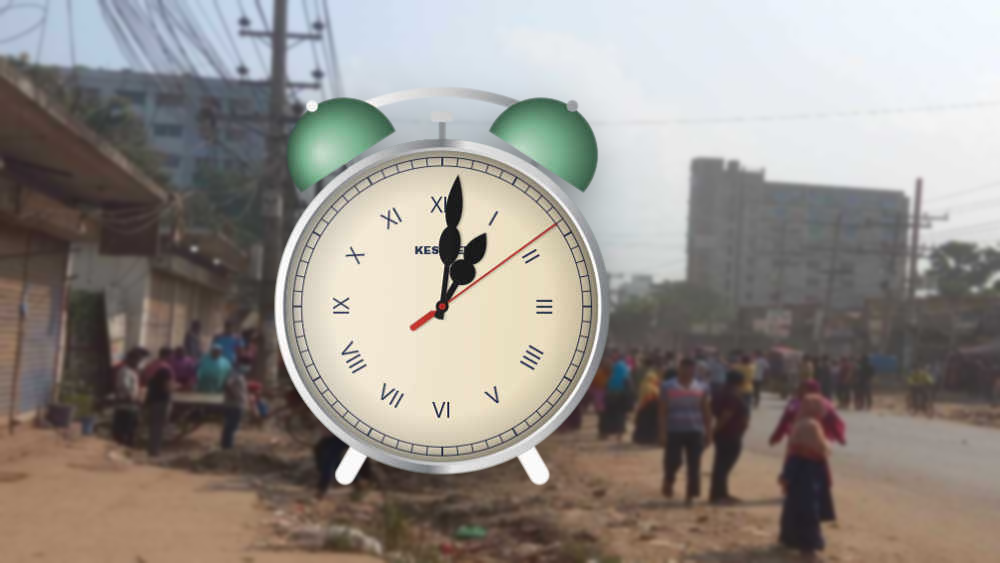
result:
1.01.09
